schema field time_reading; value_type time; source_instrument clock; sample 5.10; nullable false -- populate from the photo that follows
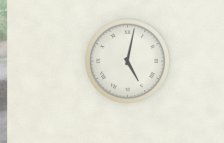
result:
5.02
